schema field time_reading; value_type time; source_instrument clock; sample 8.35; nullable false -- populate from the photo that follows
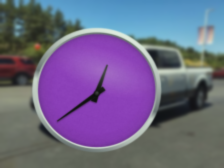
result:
12.39
